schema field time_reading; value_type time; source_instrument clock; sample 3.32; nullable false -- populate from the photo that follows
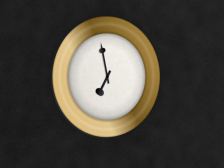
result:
6.58
